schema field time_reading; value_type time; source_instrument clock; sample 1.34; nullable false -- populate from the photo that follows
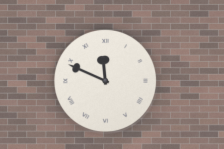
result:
11.49
